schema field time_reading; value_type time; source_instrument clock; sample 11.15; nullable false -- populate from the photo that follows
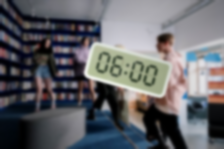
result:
6.00
